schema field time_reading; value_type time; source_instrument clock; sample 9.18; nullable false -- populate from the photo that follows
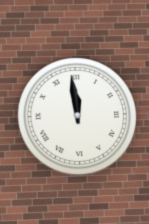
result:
11.59
